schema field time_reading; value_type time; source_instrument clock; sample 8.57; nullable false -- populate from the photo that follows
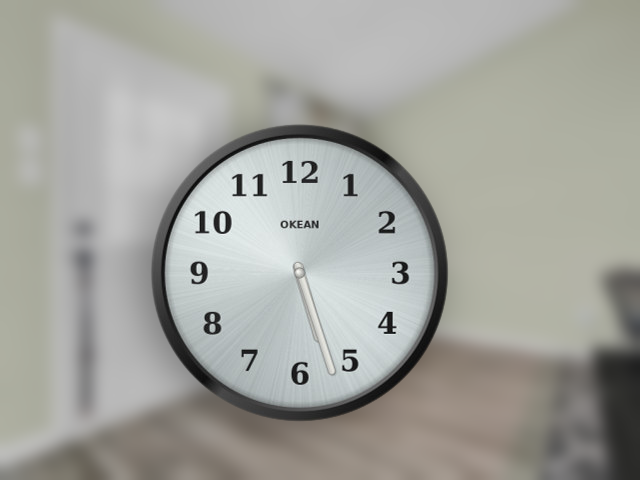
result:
5.27
